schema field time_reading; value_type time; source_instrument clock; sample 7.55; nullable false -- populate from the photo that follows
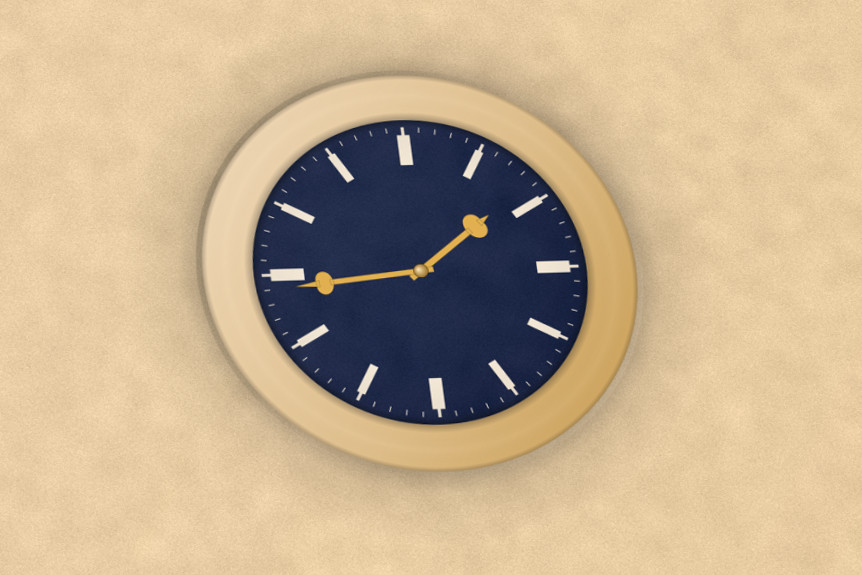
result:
1.44
